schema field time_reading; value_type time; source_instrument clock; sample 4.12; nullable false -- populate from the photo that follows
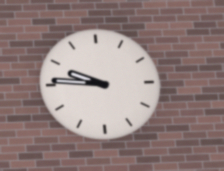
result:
9.46
